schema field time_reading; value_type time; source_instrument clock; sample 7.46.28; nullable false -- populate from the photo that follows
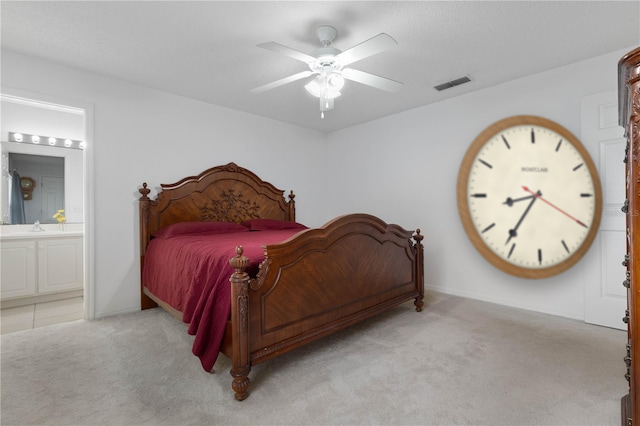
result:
8.36.20
